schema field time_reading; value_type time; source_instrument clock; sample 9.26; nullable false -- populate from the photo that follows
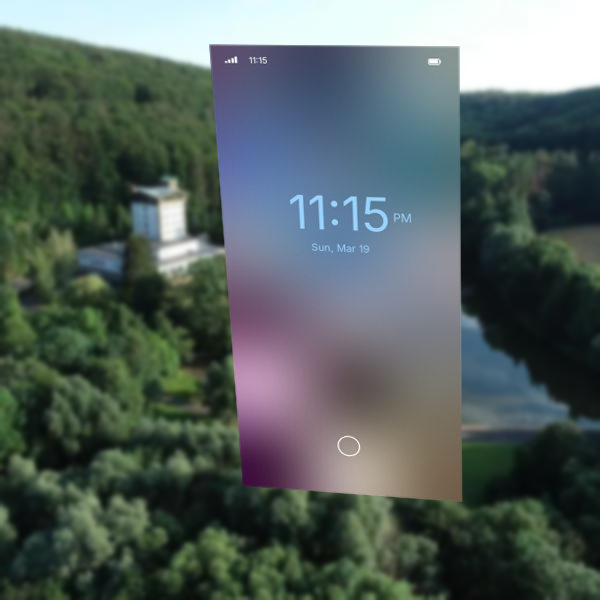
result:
11.15
